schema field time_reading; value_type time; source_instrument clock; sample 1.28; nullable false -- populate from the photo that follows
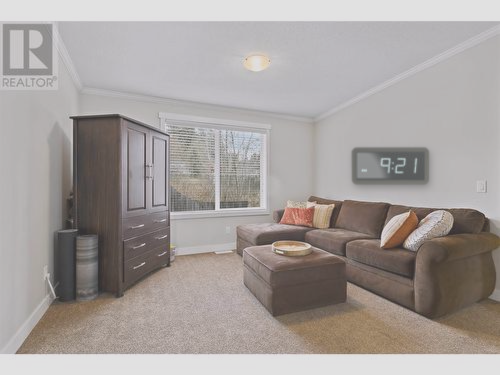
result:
9.21
